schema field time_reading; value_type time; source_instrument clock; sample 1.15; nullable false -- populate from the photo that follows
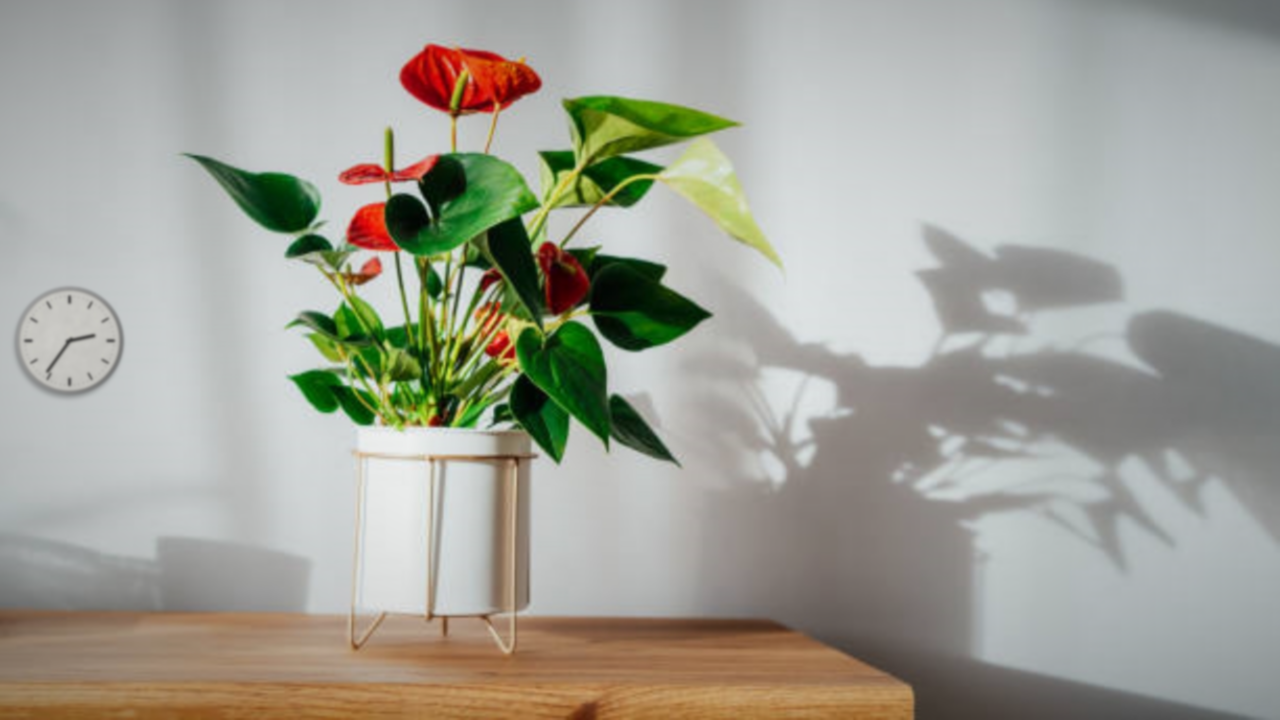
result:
2.36
